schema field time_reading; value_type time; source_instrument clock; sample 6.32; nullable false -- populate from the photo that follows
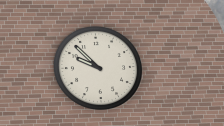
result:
9.53
